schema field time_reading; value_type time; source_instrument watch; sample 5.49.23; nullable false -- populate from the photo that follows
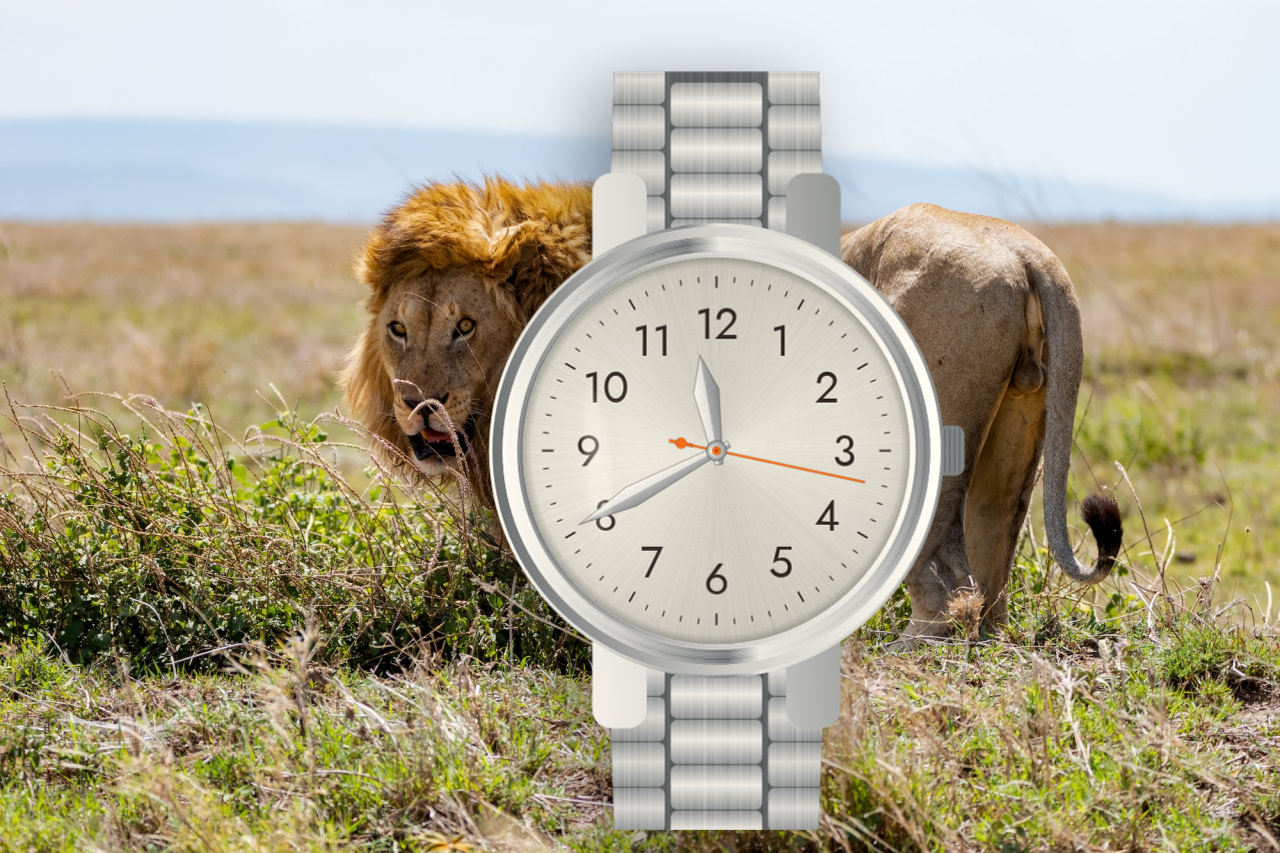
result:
11.40.17
